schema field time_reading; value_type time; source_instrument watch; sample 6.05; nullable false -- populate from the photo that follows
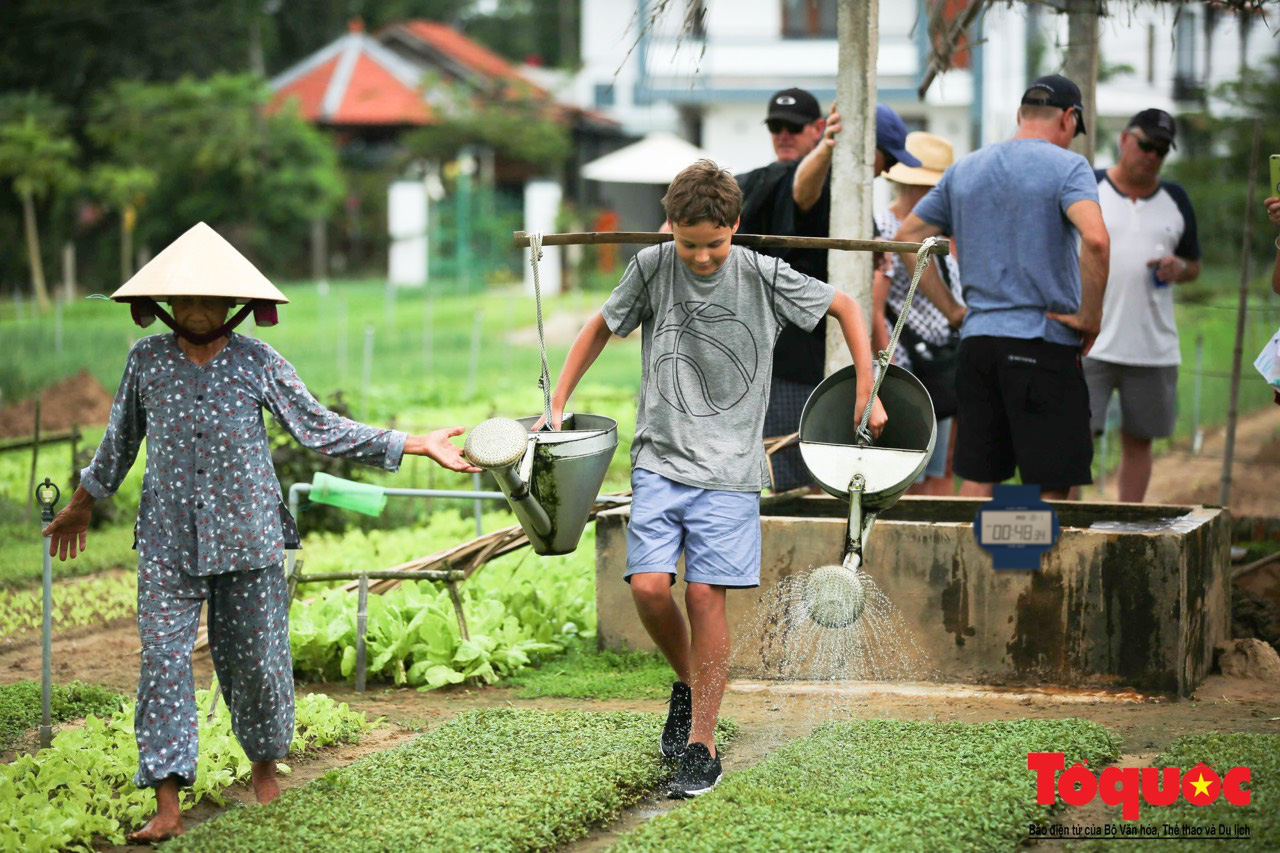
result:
0.48
